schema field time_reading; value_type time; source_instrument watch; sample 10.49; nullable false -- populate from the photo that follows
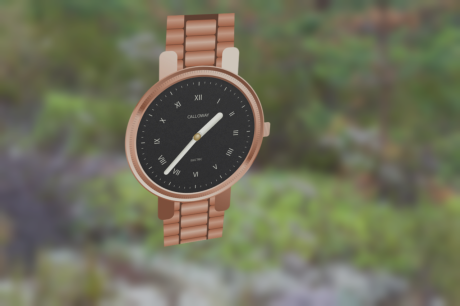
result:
1.37
